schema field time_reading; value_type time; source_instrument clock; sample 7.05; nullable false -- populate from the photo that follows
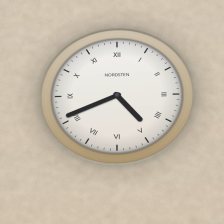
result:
4.41
